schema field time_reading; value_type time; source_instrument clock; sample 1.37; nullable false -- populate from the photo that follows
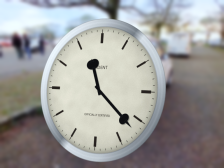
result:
11.22
